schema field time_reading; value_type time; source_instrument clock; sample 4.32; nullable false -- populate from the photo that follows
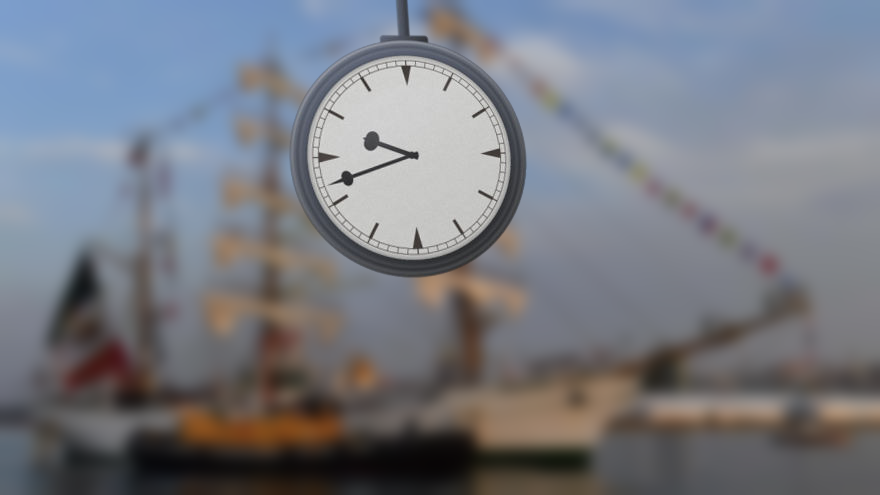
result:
9.42
